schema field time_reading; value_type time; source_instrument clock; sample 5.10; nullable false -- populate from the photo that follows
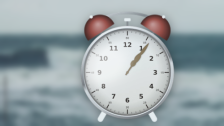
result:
1.06
